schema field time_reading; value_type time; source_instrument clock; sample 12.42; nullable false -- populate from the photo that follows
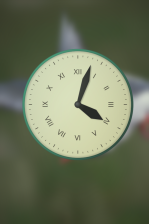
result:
4.03
